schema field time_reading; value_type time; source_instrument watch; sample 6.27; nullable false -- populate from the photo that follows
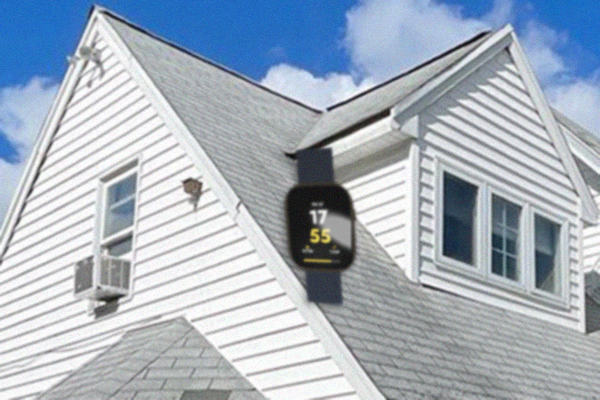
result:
17.55
